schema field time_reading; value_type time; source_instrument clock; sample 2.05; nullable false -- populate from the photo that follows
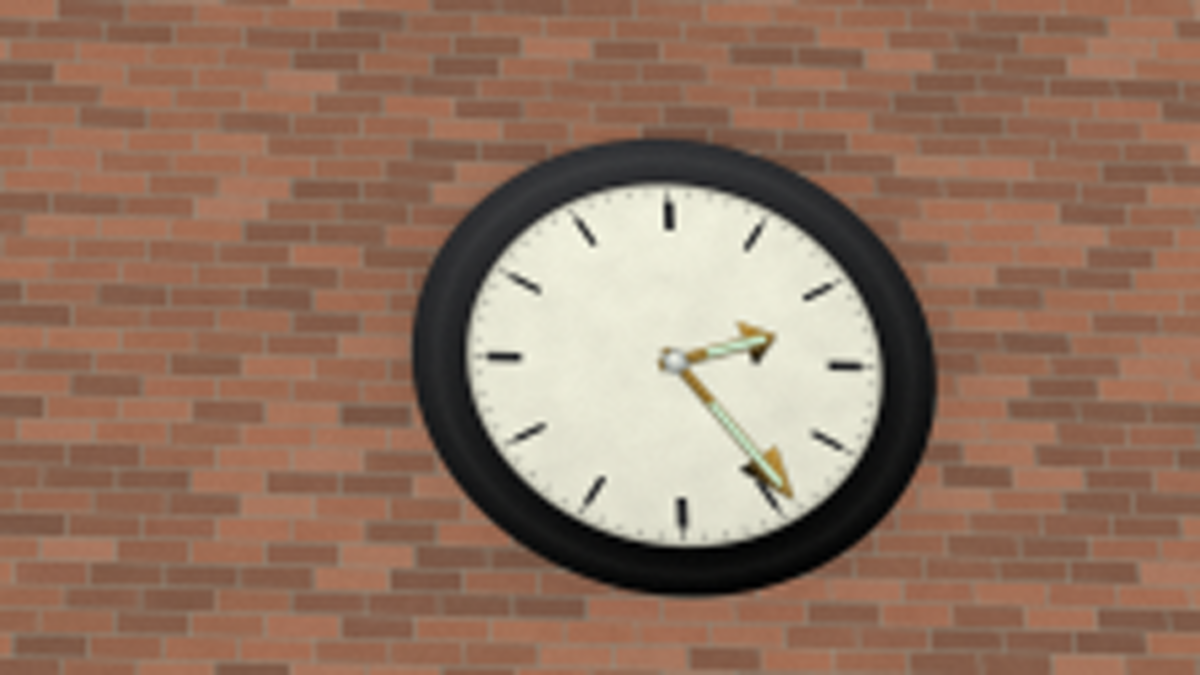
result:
2.24
